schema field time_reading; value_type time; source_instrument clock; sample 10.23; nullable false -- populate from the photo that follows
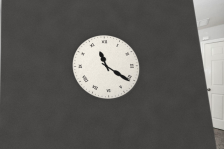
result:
11.21
